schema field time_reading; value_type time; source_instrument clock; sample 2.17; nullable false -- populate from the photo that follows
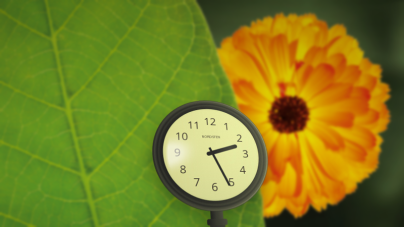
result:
2.26
